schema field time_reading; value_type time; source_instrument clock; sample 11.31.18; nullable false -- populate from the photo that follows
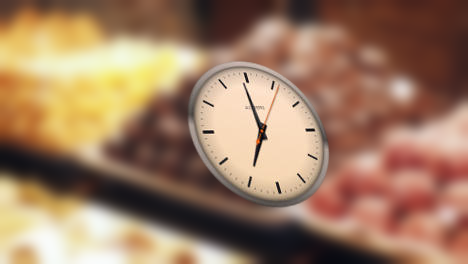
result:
6.59.06
